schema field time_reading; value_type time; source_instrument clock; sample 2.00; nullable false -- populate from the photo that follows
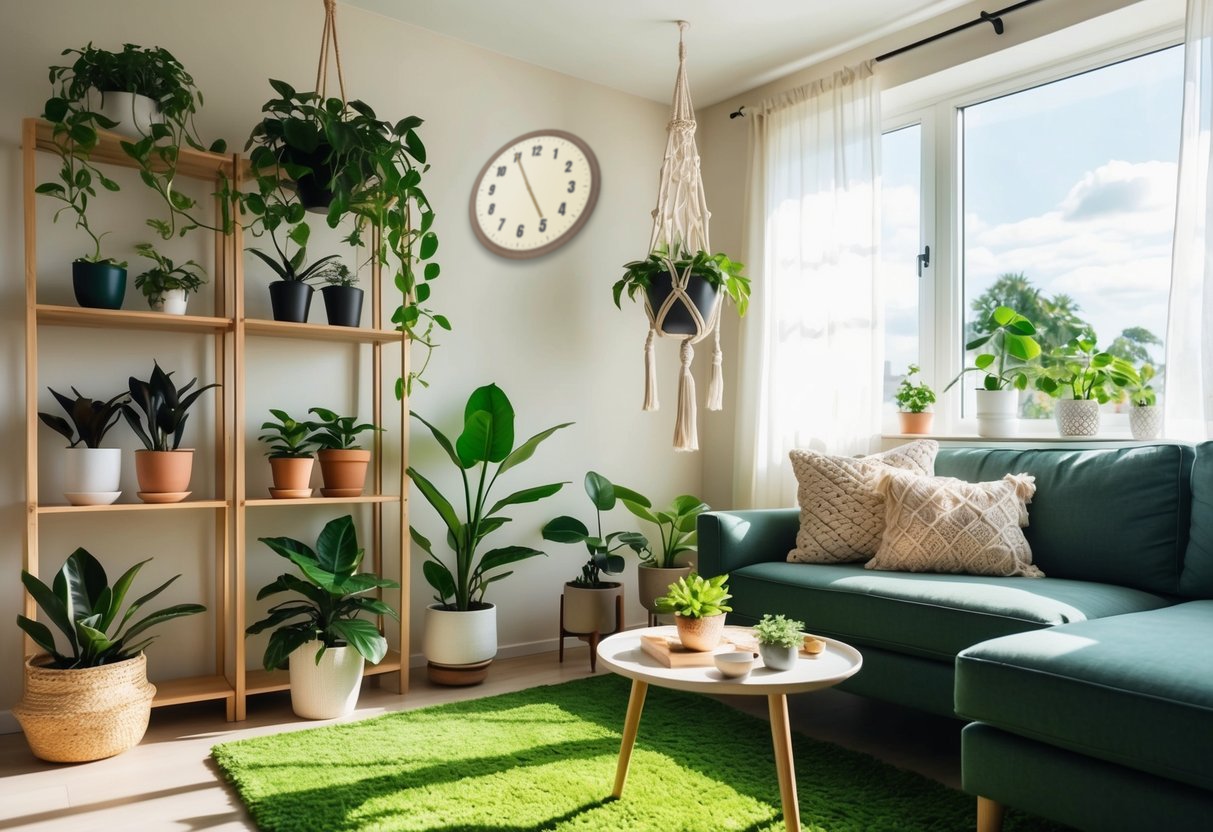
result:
4.55
